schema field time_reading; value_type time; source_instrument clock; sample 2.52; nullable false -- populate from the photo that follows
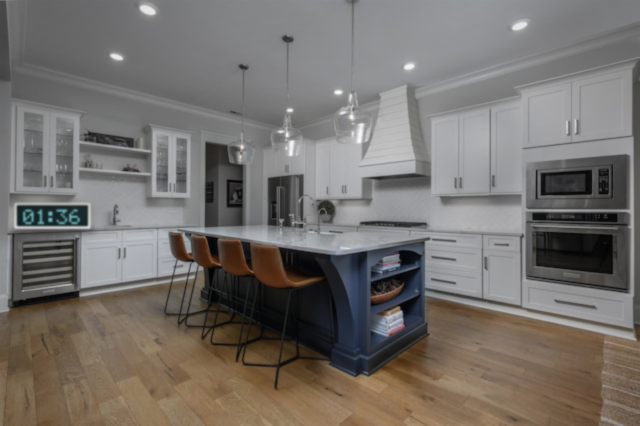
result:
1.36
